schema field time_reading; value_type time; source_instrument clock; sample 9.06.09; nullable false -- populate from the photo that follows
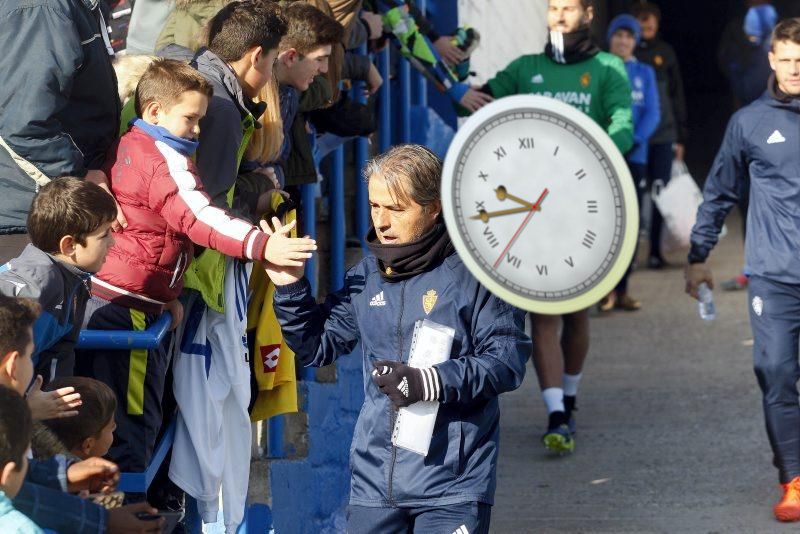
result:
9.43.37
